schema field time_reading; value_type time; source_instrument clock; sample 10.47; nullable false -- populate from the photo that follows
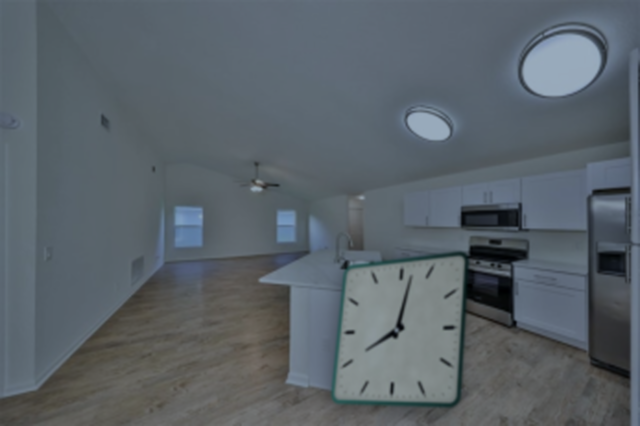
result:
8.02
